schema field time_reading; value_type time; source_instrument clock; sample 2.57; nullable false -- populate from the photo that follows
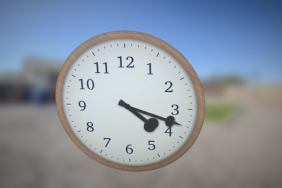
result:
4.18
